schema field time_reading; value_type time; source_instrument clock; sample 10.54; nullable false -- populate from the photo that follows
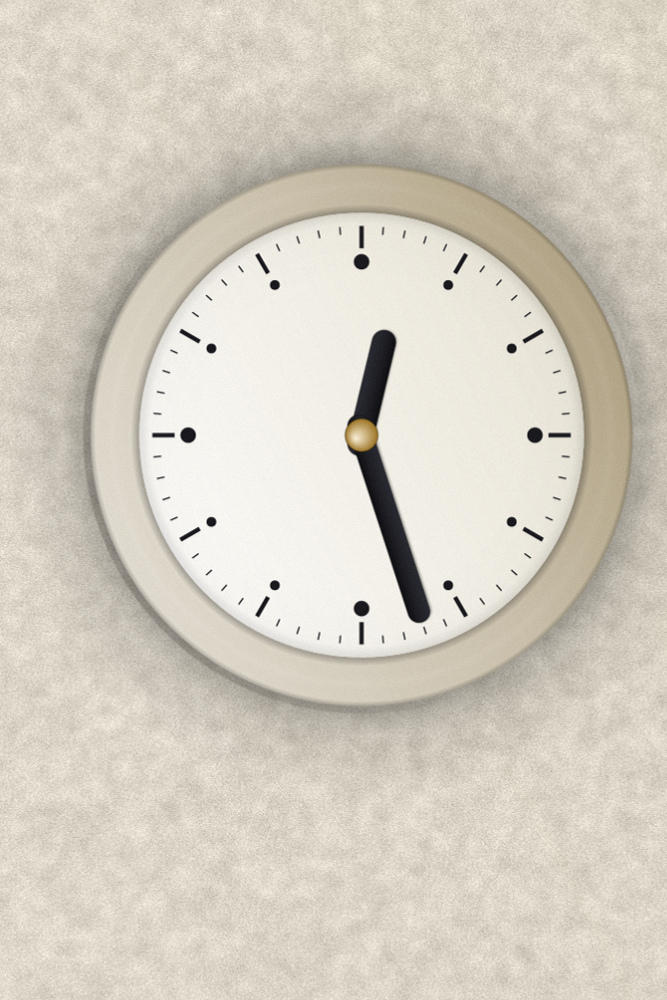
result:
12.27
